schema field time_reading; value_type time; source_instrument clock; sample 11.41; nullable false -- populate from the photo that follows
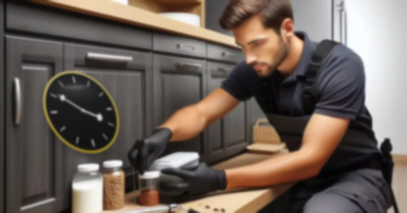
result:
3.51
